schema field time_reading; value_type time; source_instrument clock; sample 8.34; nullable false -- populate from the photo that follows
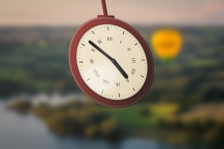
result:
4.52
